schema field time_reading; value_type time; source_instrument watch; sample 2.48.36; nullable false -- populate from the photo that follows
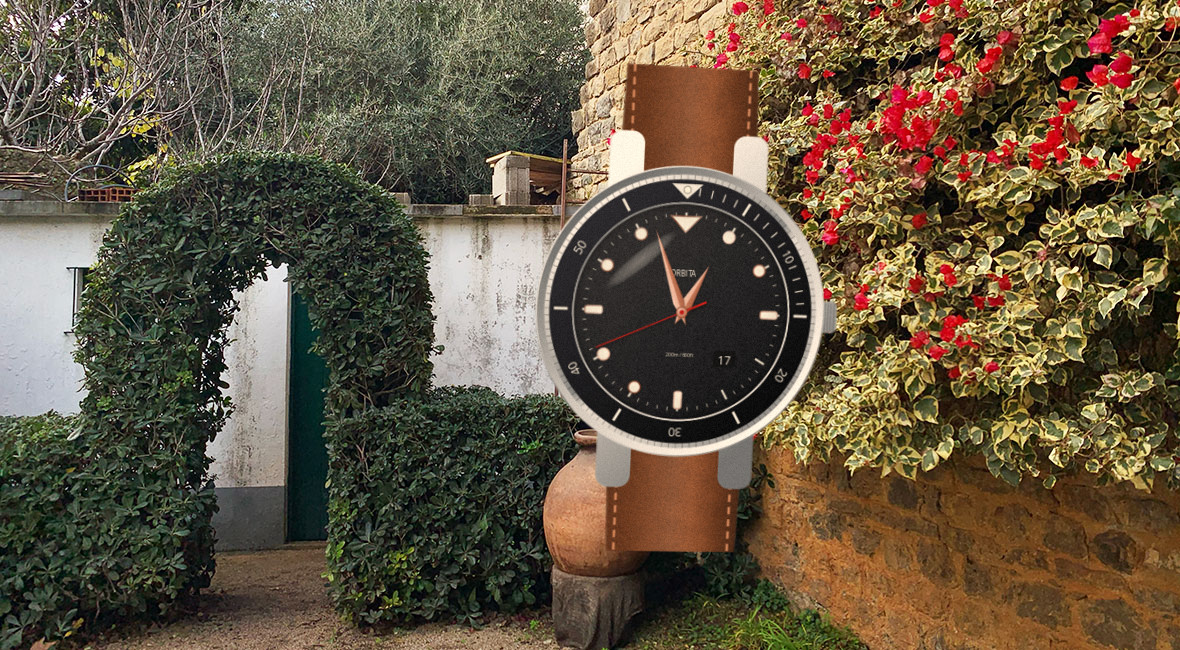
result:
12.56.41
